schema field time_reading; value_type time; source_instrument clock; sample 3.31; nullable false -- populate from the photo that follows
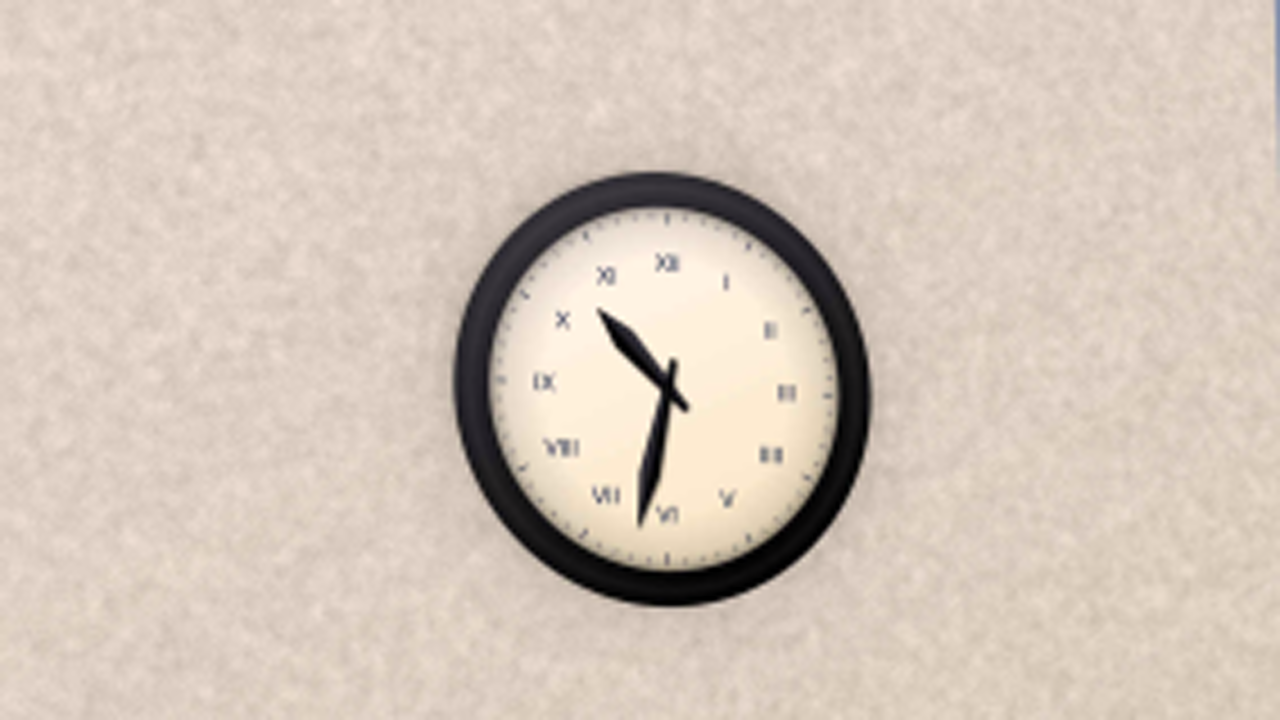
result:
10.32
